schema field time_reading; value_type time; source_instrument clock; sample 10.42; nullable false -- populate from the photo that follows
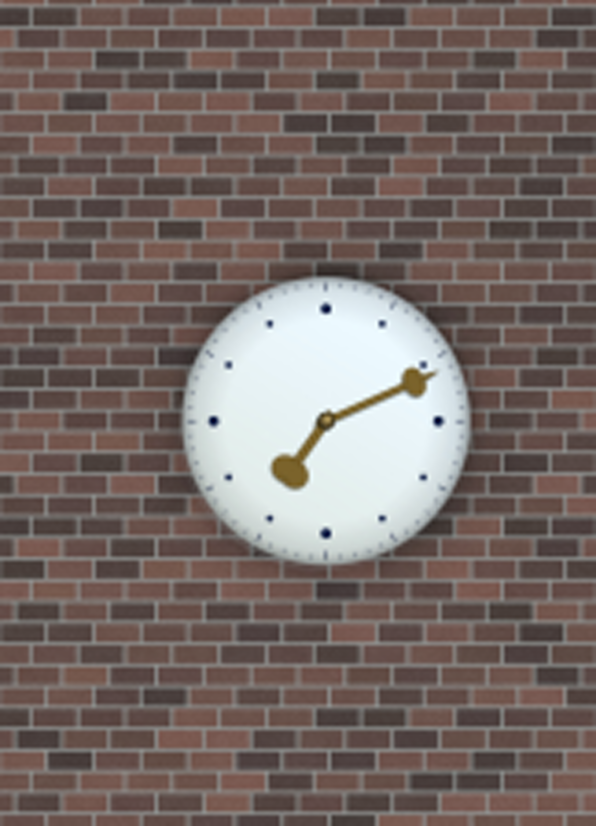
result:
7.11
